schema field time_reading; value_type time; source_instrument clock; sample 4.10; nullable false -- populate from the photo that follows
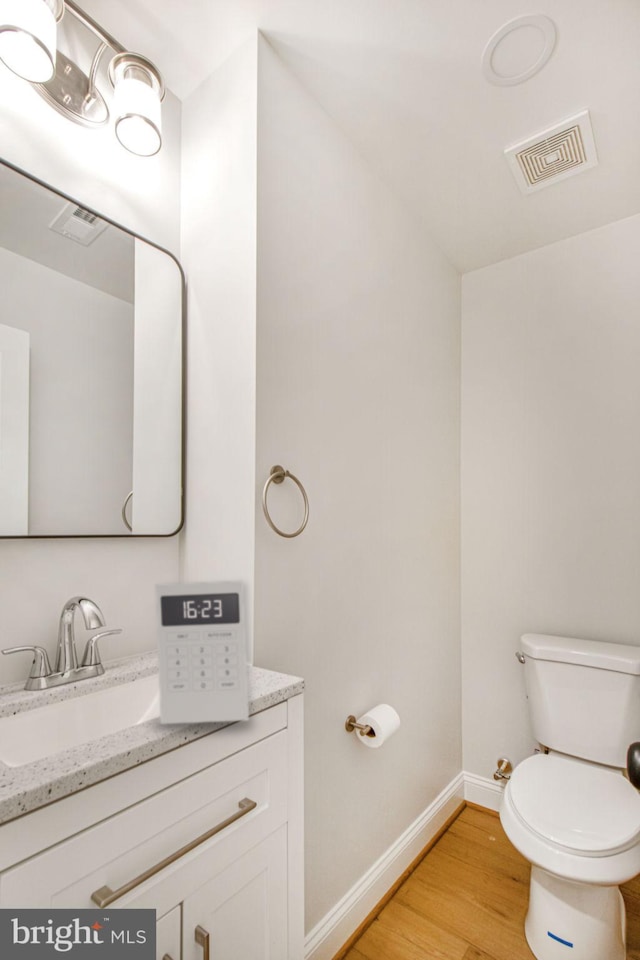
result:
16.23
